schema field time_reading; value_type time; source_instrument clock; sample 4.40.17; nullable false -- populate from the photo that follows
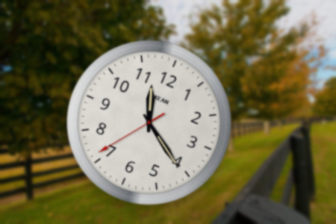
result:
11.20.36
